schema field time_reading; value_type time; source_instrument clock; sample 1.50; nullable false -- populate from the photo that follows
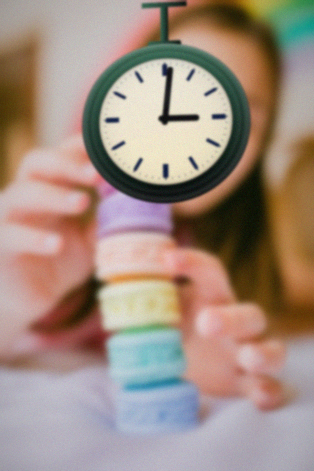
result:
3.01
